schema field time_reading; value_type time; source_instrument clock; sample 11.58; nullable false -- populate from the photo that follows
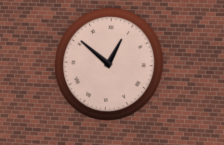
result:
12.51
